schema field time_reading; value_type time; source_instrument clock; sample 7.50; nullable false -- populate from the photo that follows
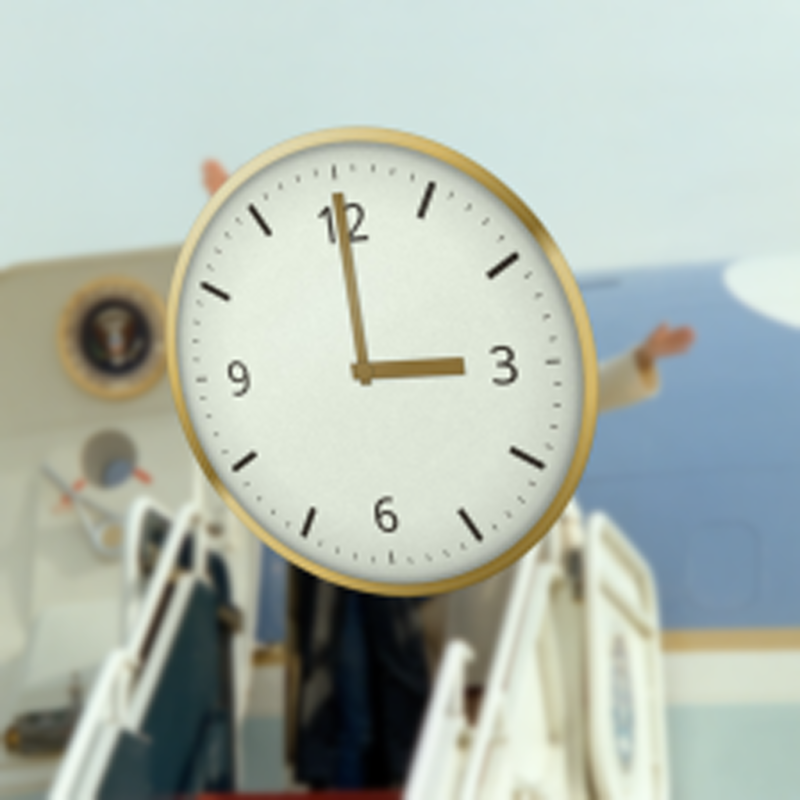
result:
3.00
